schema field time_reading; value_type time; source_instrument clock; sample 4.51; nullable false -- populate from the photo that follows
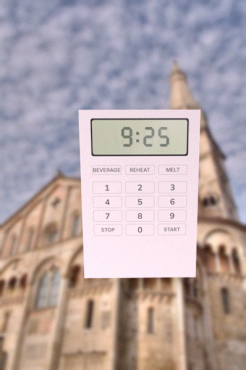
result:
9.25
